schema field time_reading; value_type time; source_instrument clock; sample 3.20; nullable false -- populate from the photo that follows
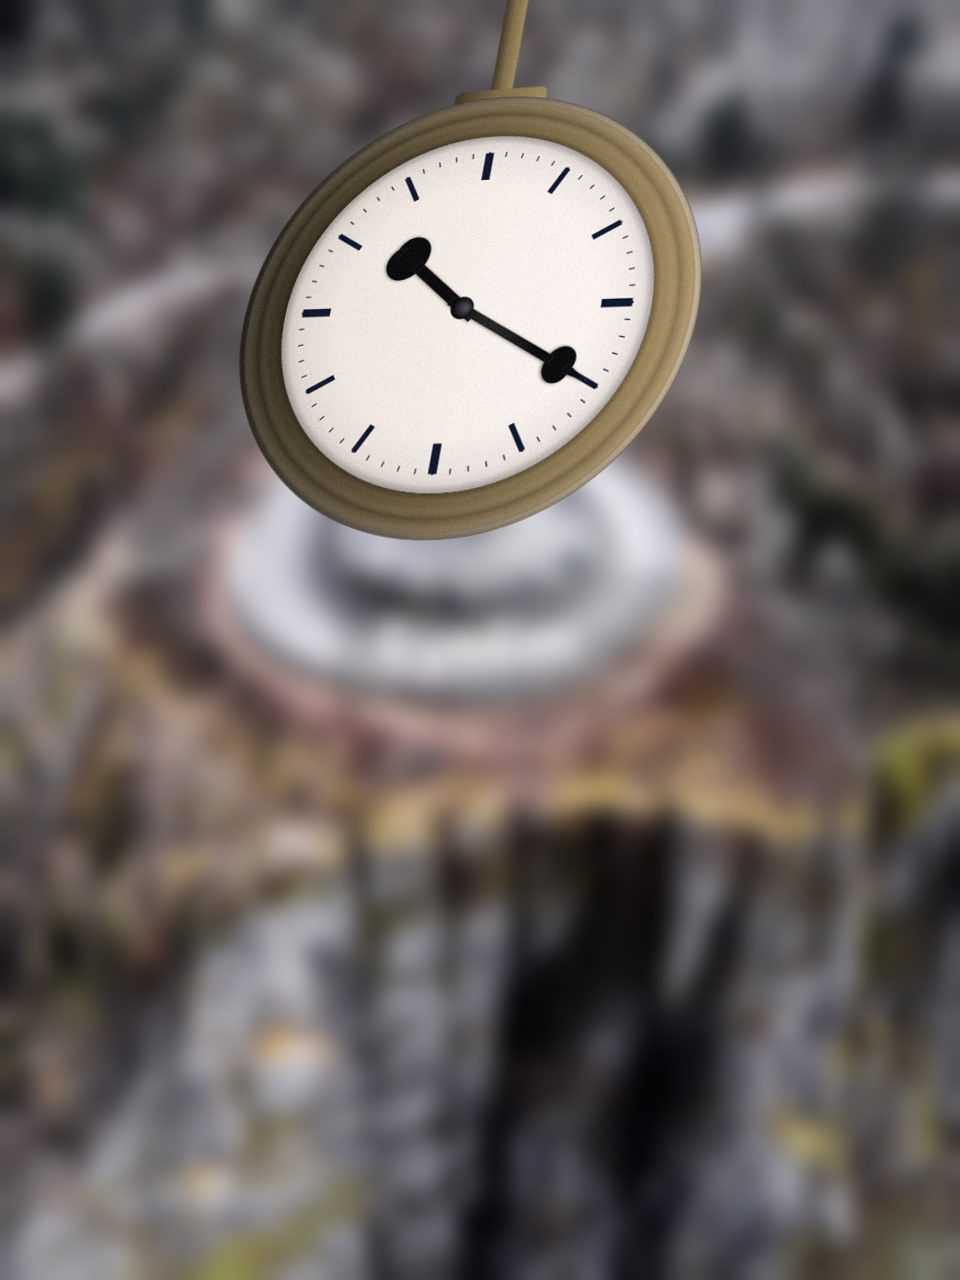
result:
10.20
